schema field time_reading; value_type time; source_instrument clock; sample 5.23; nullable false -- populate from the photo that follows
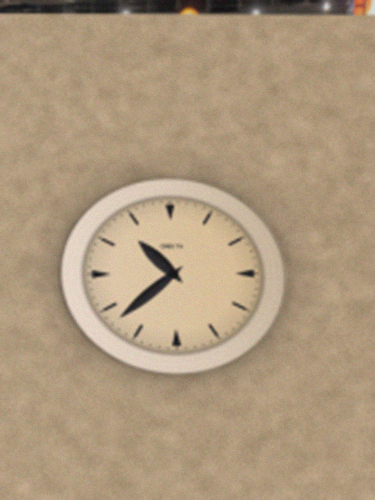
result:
10.38
